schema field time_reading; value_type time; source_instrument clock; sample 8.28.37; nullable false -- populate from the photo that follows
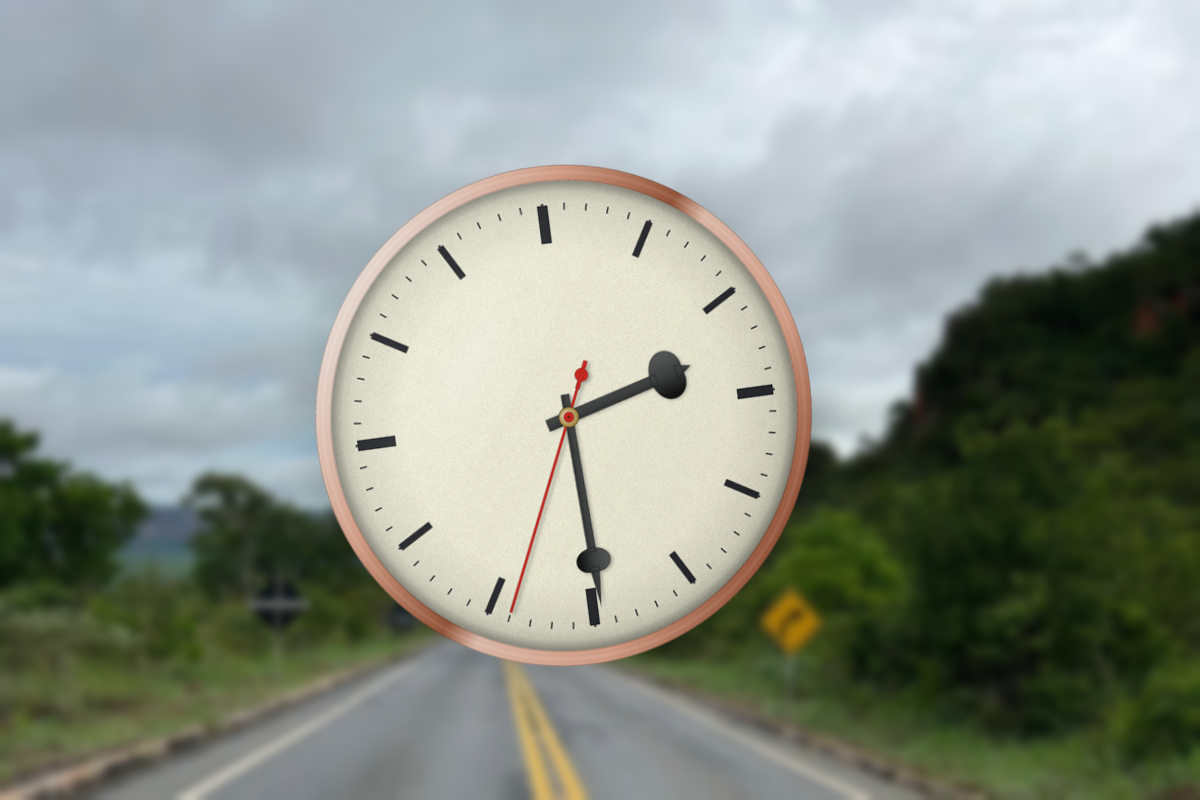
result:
2.29.34
